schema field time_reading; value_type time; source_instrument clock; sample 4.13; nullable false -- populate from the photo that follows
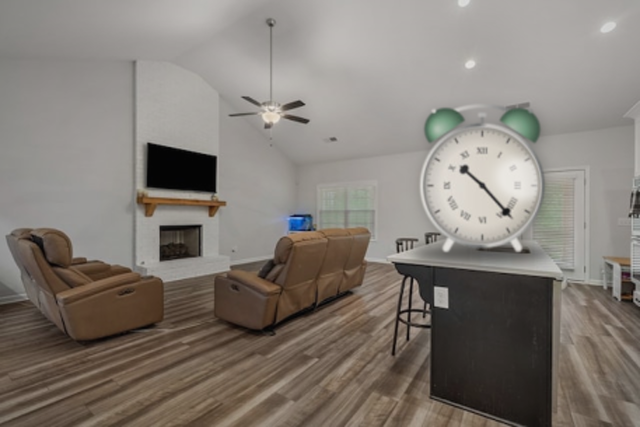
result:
10.23
